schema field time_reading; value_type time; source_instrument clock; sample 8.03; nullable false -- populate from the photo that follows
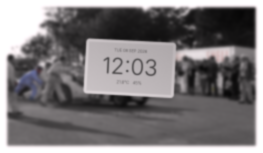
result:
12.03
